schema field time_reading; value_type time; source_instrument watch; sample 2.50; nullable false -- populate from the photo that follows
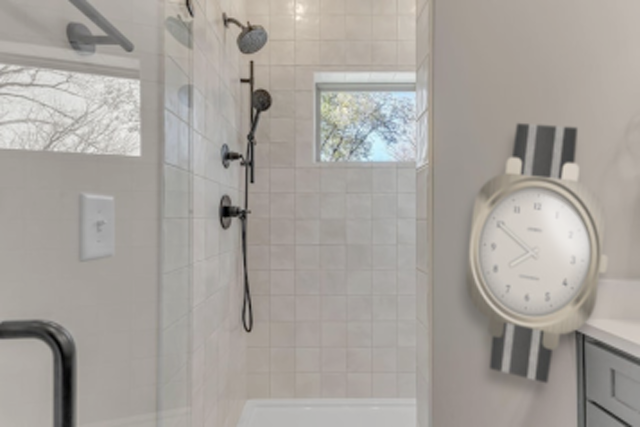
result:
7.50
